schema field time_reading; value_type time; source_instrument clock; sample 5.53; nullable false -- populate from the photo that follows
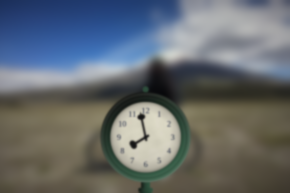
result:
7.58
